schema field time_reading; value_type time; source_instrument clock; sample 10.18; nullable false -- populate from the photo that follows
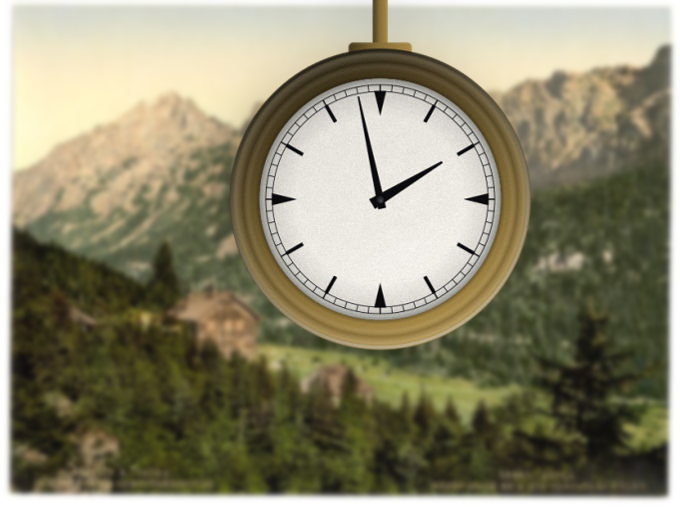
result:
1.58
